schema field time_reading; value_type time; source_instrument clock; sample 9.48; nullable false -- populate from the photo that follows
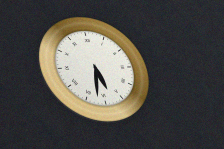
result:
5.32
